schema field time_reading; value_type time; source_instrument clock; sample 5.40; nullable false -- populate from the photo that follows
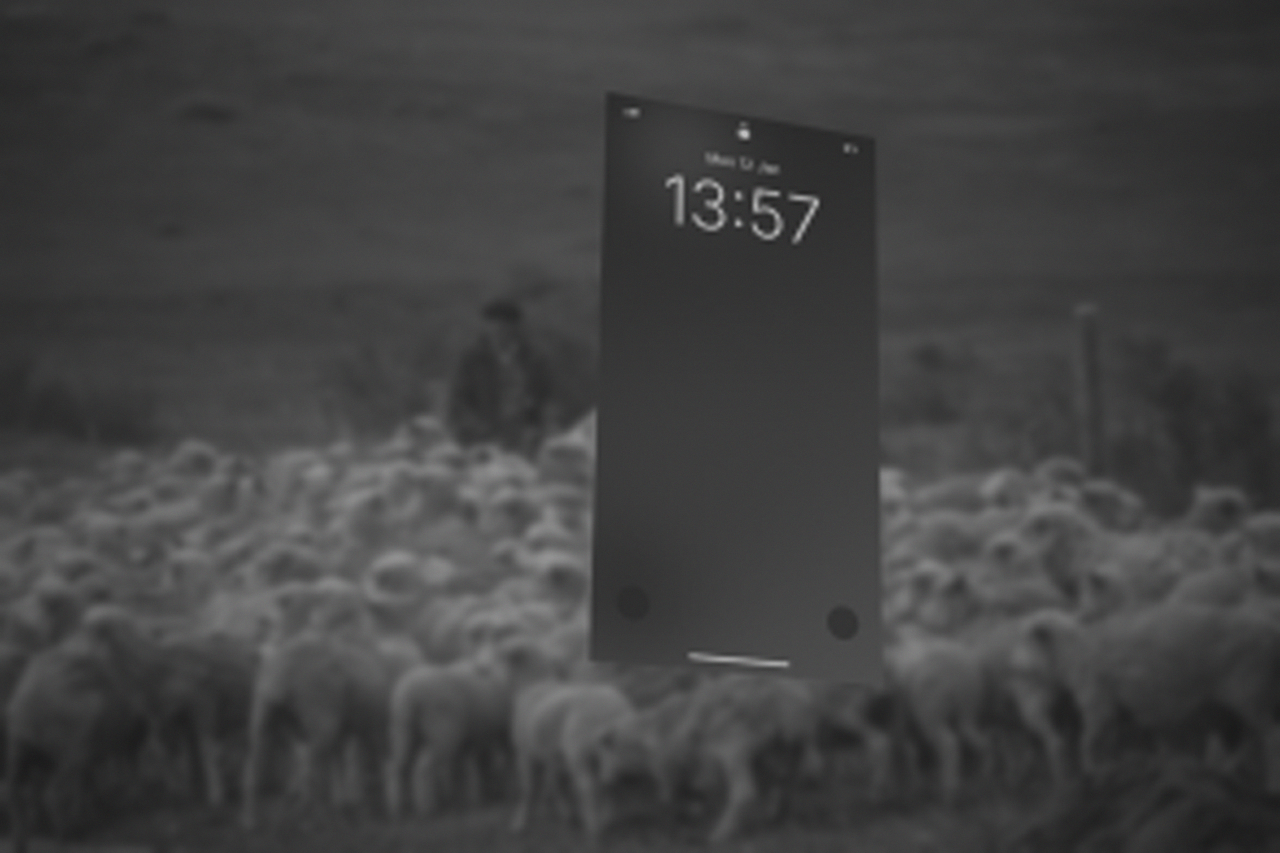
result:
13.57
